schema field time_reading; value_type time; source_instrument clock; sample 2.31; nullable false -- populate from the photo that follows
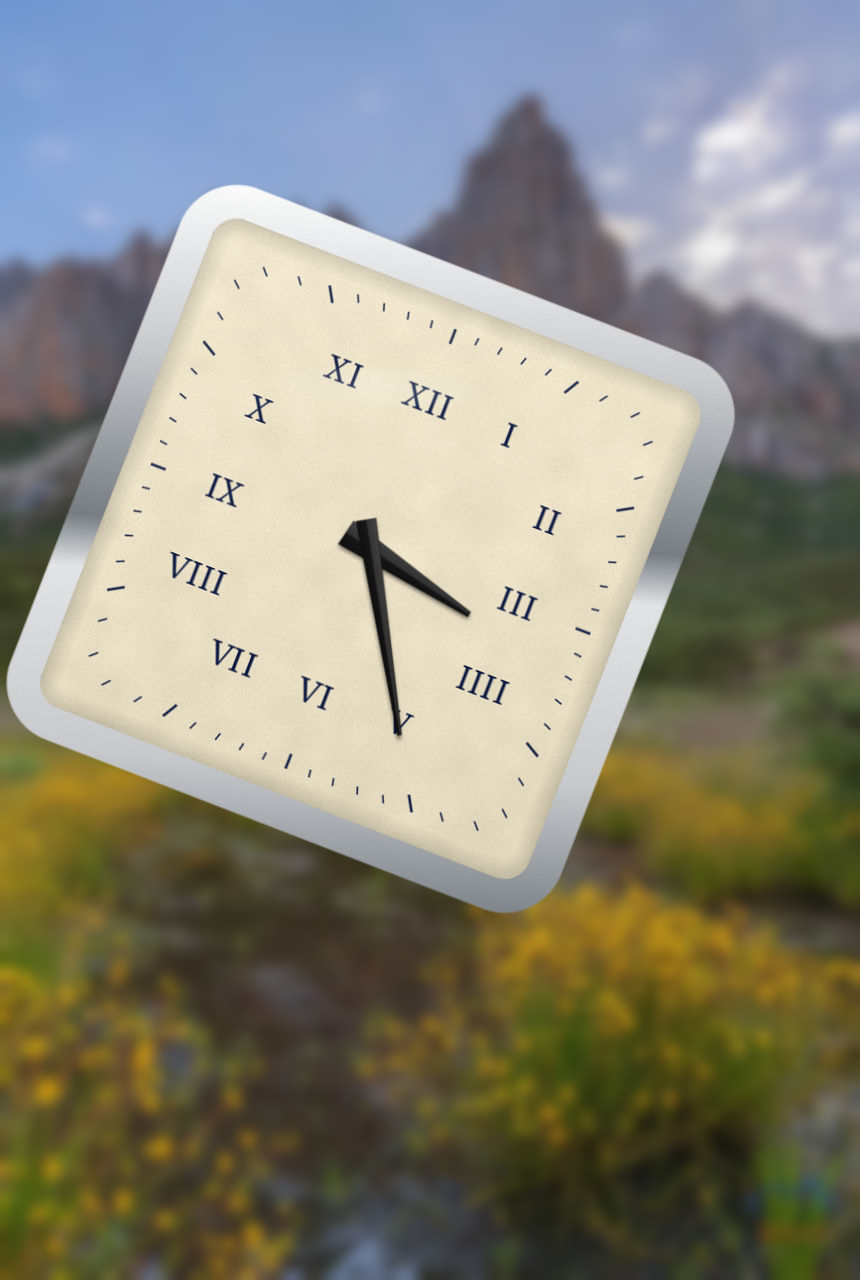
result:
3.25
